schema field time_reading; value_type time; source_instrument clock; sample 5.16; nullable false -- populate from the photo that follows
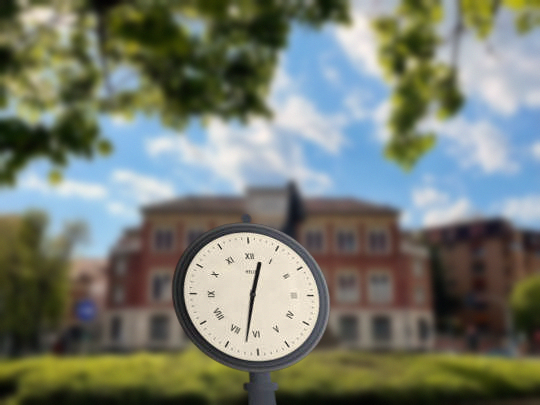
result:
12.32
